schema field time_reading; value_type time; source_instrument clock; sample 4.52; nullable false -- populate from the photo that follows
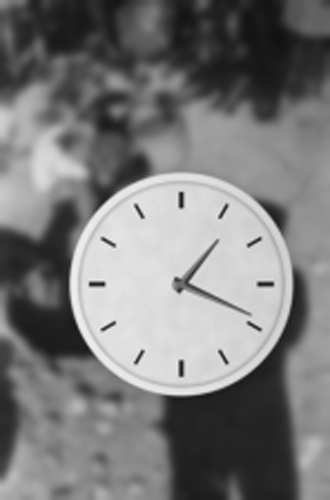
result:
1.19
